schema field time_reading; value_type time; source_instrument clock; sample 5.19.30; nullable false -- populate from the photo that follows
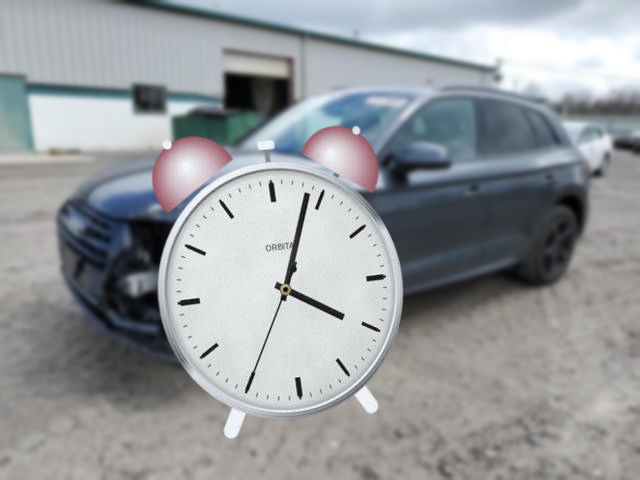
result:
4.03.35
